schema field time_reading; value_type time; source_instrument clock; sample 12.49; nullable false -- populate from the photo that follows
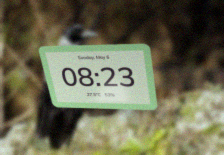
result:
8.23
